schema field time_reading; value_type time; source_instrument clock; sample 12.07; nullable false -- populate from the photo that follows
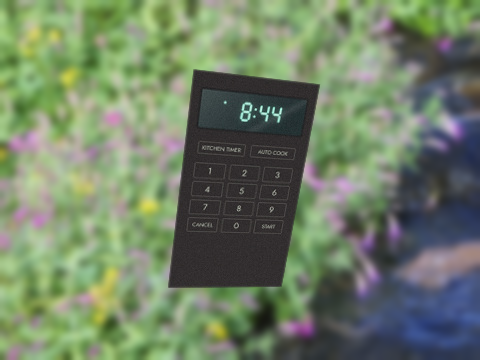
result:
8.44
